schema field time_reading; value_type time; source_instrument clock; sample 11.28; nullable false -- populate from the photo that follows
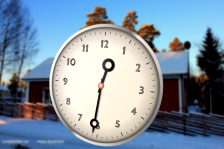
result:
12.31
